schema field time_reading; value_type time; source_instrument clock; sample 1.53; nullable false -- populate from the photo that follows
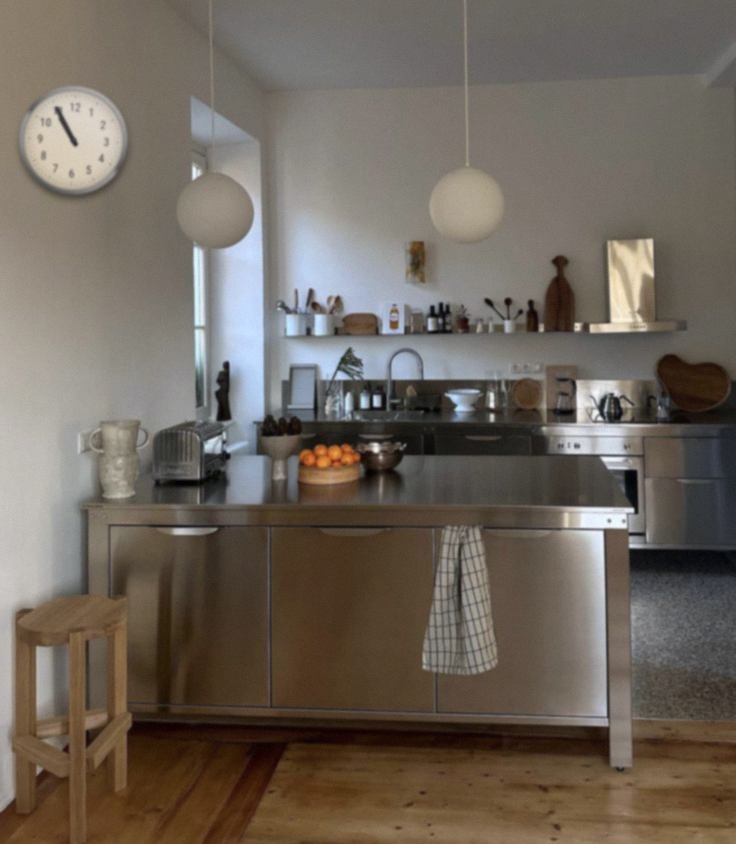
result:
10.55
